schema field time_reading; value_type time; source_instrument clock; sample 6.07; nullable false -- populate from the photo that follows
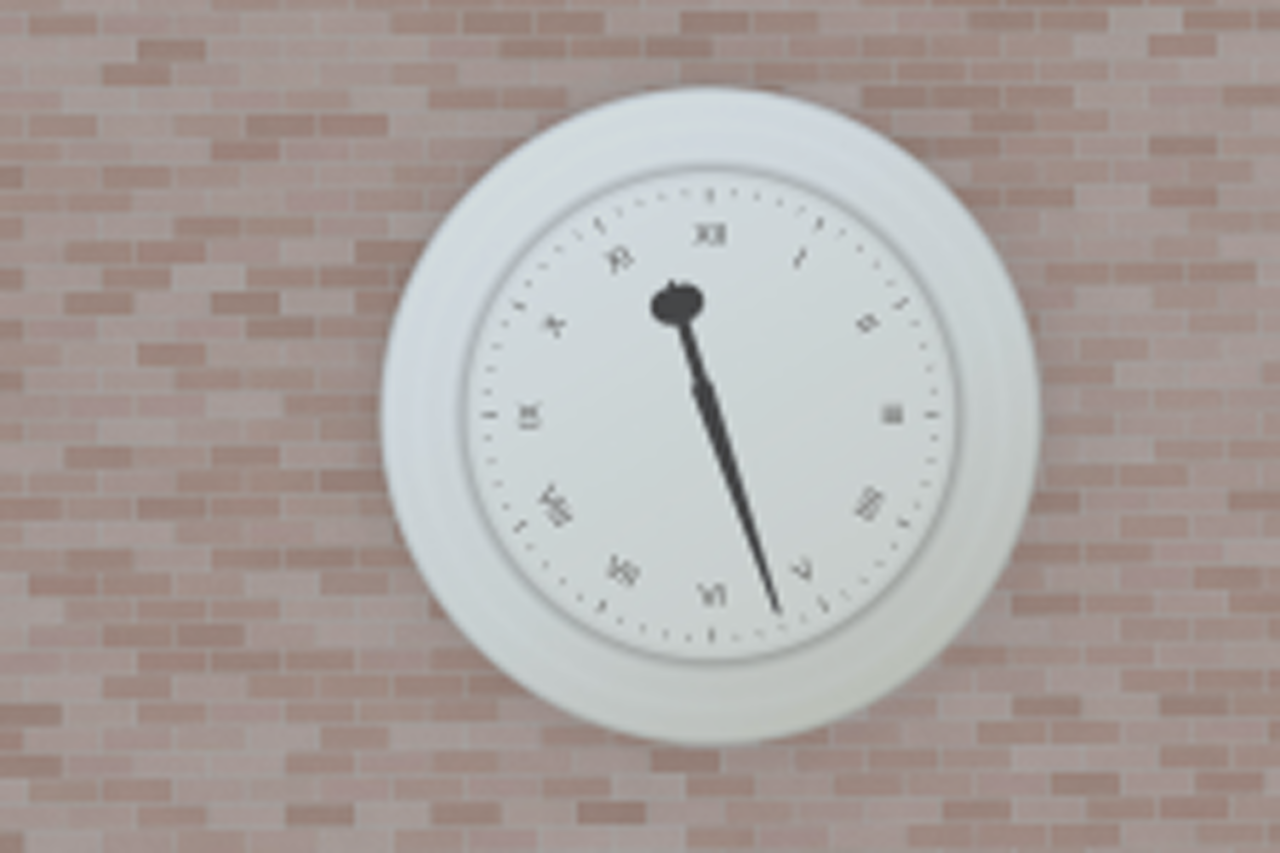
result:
11.27
